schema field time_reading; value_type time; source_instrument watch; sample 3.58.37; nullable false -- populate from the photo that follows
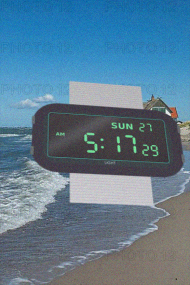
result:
5.17.29
